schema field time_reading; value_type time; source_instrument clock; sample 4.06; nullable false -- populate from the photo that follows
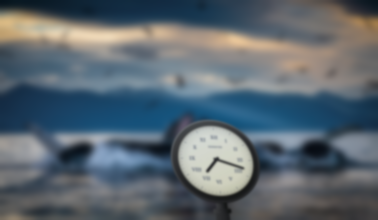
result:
7.18
